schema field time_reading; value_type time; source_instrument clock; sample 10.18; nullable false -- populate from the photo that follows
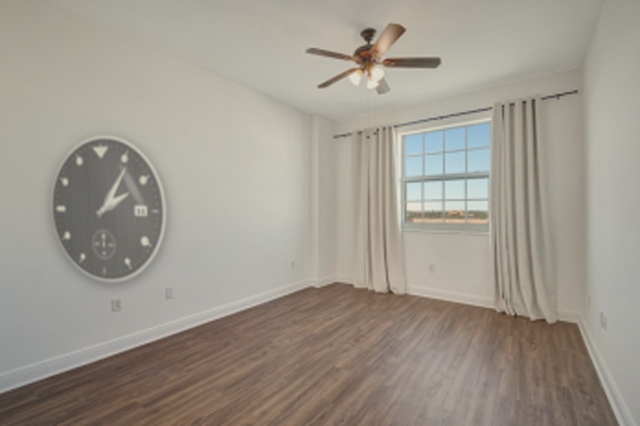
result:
2.06
